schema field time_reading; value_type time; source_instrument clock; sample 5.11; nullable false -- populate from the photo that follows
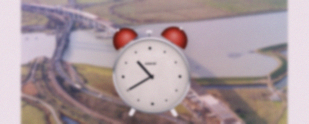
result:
10.40
